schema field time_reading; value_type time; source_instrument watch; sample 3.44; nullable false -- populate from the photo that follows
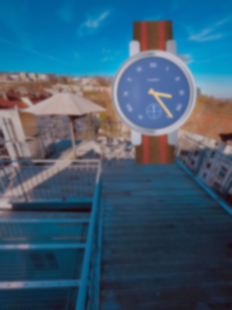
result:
3.24
